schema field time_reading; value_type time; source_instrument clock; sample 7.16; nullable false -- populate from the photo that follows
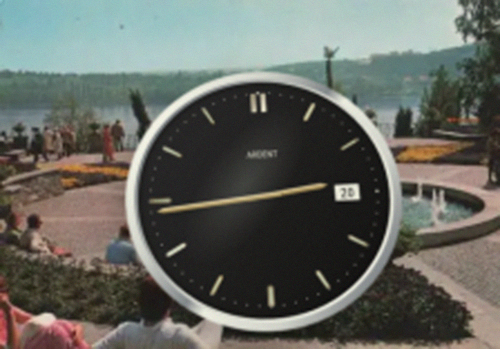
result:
2.44
